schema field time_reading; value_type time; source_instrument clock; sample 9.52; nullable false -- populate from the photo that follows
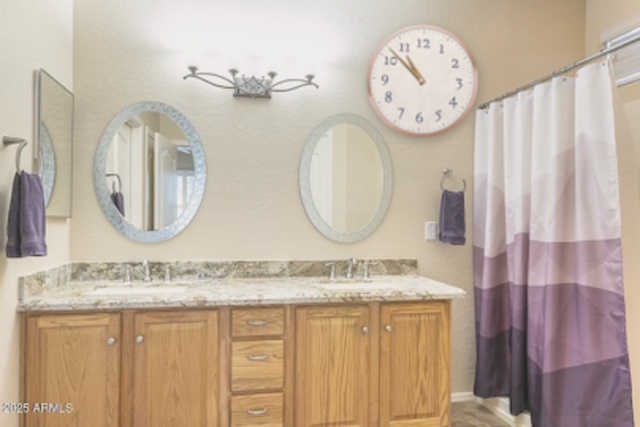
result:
10.52
